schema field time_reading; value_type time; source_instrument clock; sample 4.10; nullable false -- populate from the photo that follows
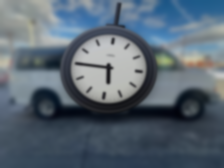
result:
5.45
